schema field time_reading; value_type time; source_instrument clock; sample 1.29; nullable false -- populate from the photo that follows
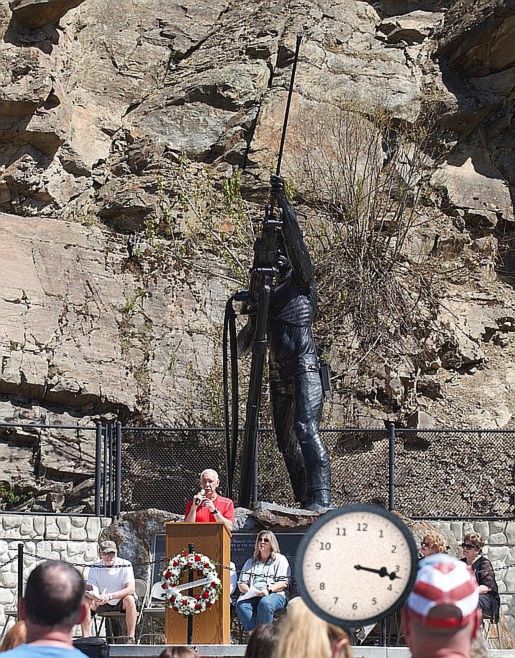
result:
3.17
